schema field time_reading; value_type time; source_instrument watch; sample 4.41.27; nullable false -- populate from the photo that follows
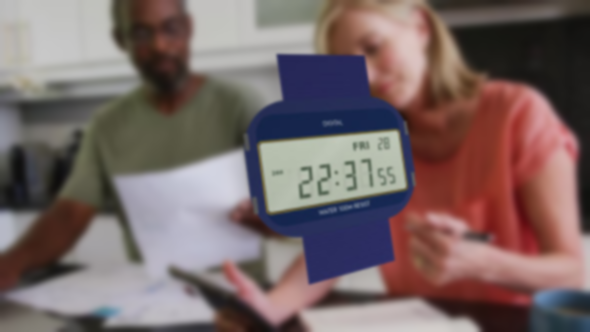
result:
22.37.55
